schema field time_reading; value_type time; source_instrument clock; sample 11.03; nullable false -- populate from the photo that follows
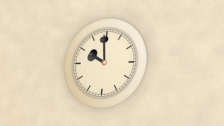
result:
9.59
